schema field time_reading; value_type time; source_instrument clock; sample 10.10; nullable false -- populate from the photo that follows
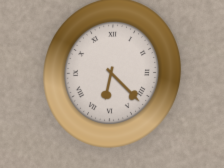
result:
6.22
